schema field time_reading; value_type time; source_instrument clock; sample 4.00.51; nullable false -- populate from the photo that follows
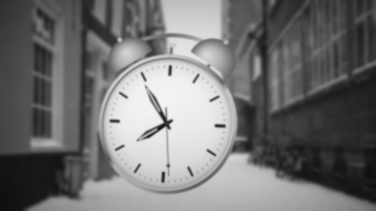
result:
7.54.29
